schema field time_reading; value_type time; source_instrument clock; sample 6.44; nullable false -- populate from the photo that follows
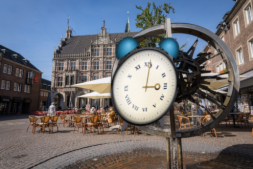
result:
3.01
